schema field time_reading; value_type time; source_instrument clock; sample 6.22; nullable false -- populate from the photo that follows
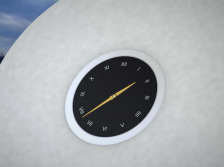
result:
1.38
